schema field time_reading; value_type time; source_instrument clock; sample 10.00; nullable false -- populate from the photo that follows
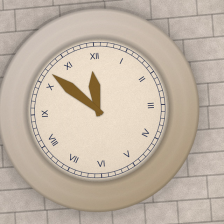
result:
11.52
